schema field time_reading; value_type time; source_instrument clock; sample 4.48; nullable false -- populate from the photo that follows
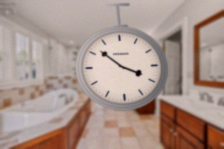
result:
3.52
